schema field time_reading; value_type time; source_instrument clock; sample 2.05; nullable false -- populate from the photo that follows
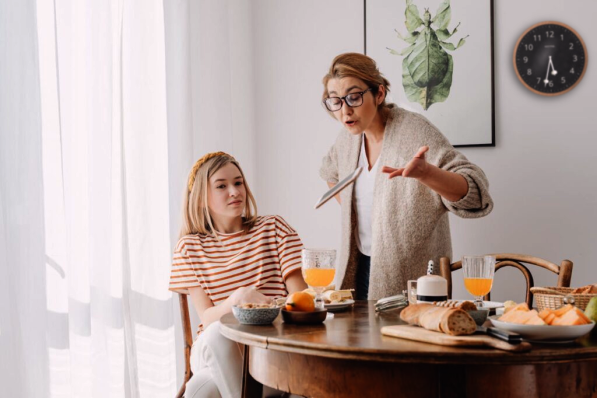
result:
5.32
